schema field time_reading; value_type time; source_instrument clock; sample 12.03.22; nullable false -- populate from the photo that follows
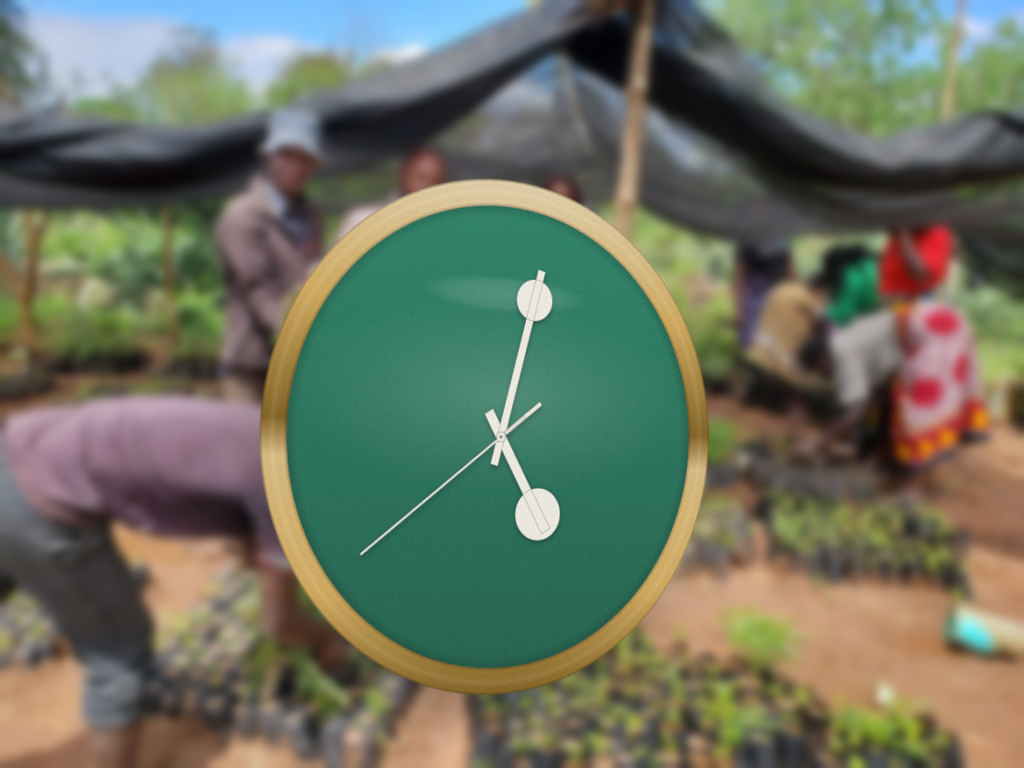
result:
5.02.39
